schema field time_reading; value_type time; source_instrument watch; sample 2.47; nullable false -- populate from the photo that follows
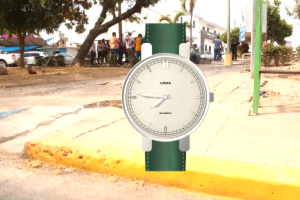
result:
7.46
